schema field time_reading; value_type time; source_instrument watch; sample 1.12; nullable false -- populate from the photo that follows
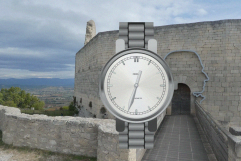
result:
12.33
